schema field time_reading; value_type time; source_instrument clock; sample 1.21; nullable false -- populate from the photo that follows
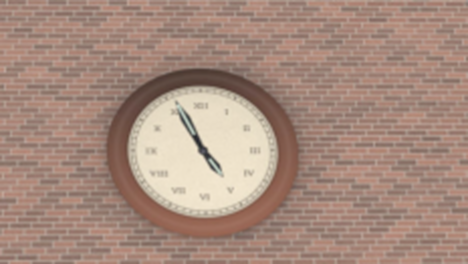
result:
4.56
